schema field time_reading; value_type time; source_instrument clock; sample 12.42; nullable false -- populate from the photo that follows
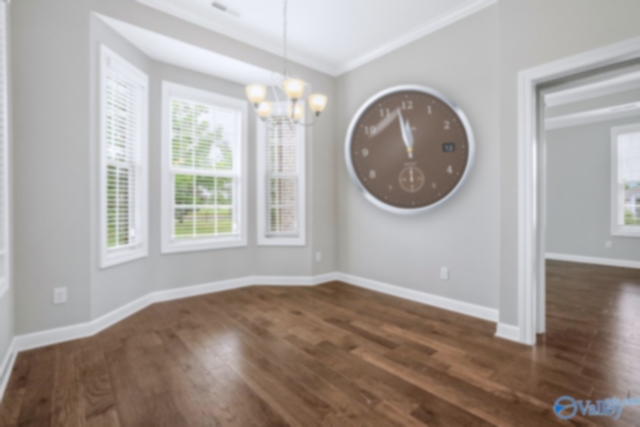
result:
11.58
